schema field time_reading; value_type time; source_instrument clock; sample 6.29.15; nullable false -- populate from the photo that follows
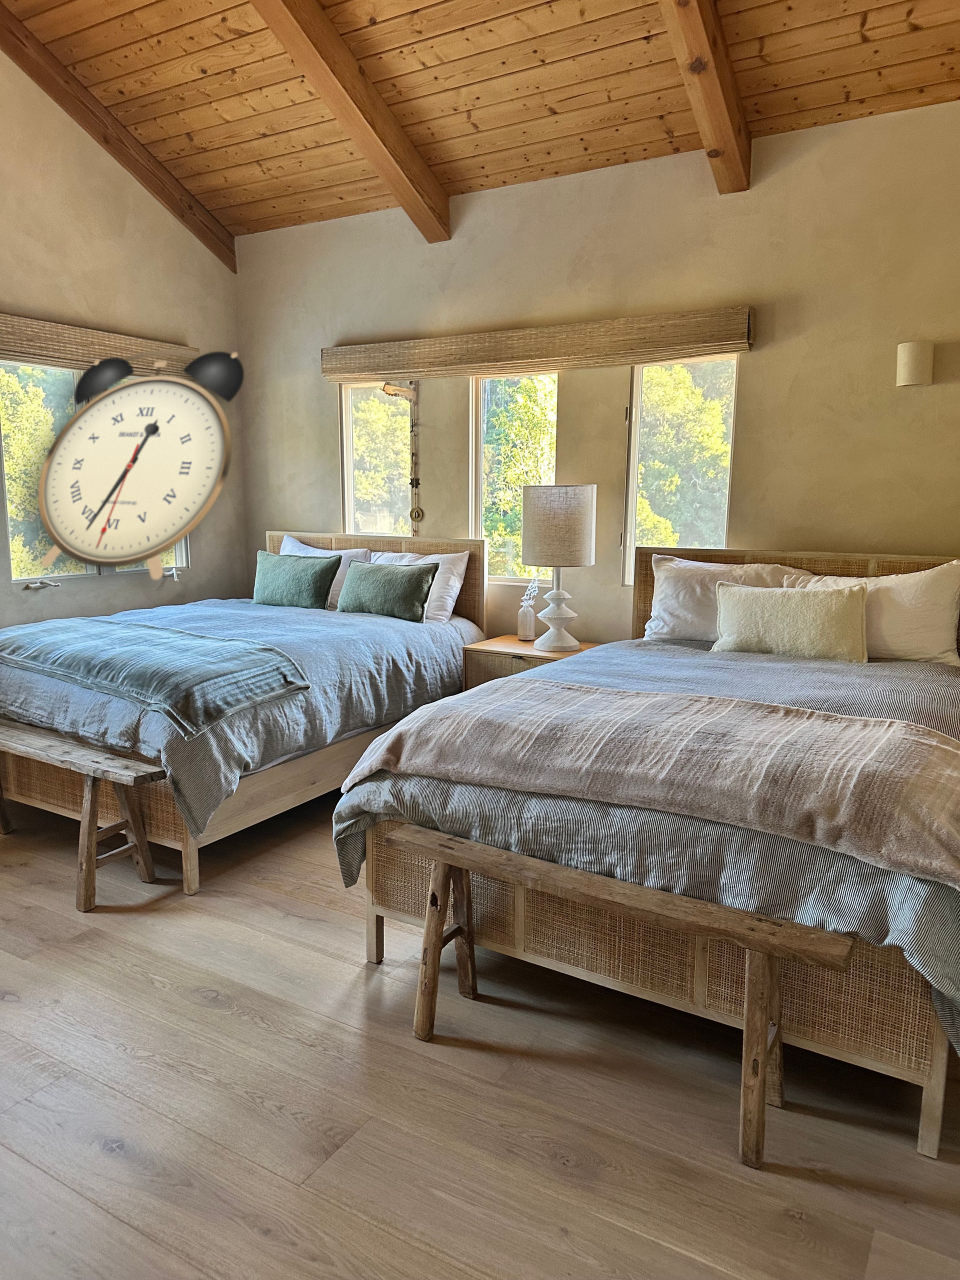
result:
12.33.31
